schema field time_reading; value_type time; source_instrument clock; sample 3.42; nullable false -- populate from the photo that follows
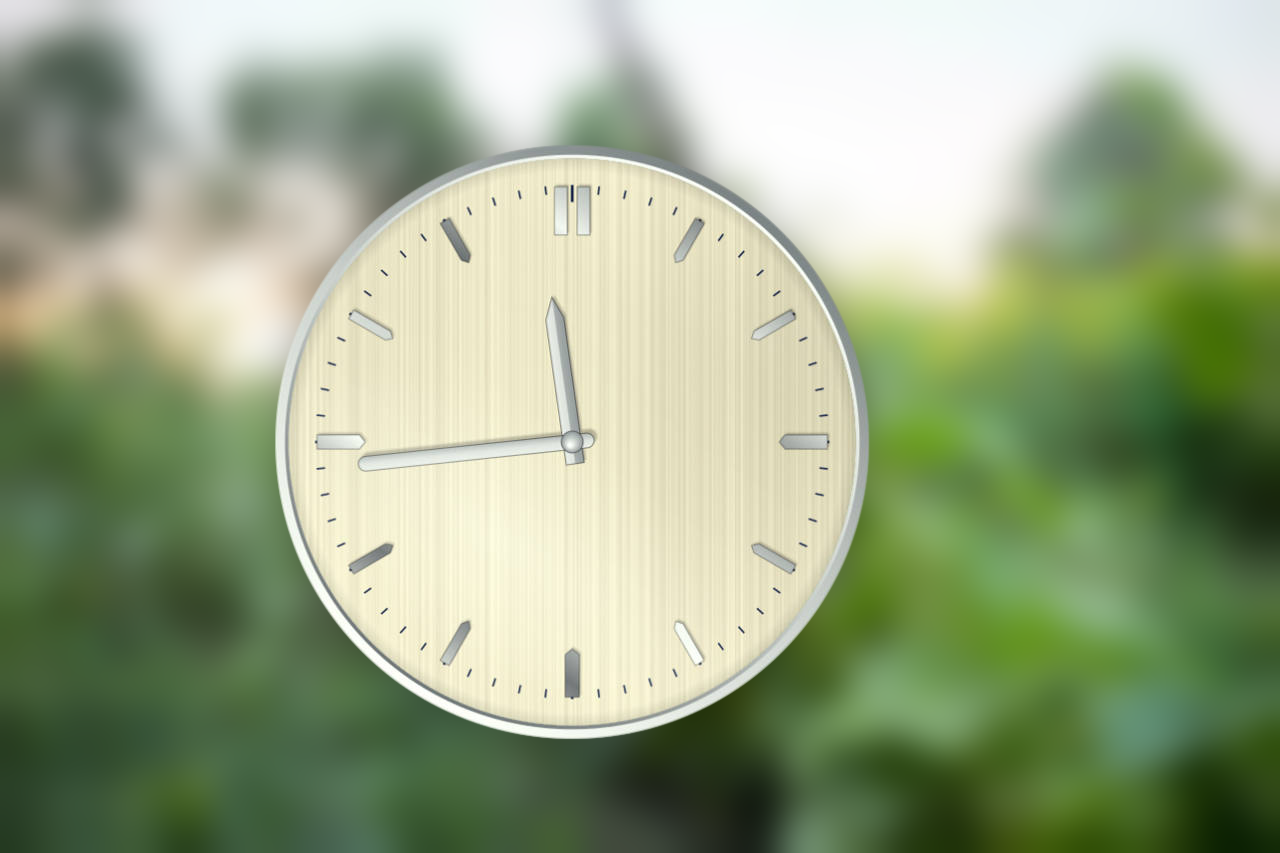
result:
11.44
